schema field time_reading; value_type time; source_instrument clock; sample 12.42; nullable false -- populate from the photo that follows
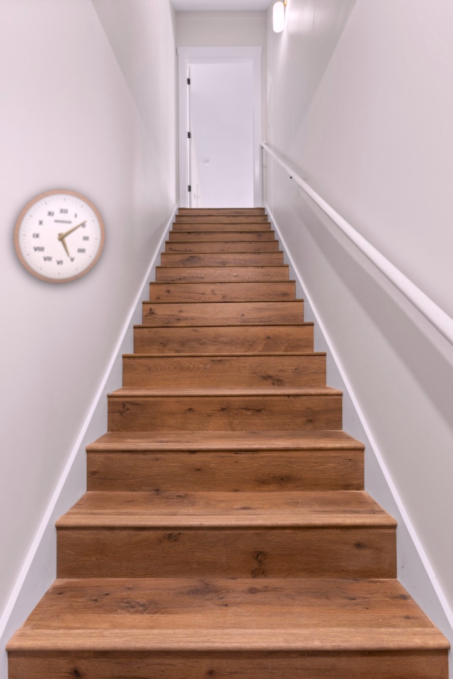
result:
5.09
